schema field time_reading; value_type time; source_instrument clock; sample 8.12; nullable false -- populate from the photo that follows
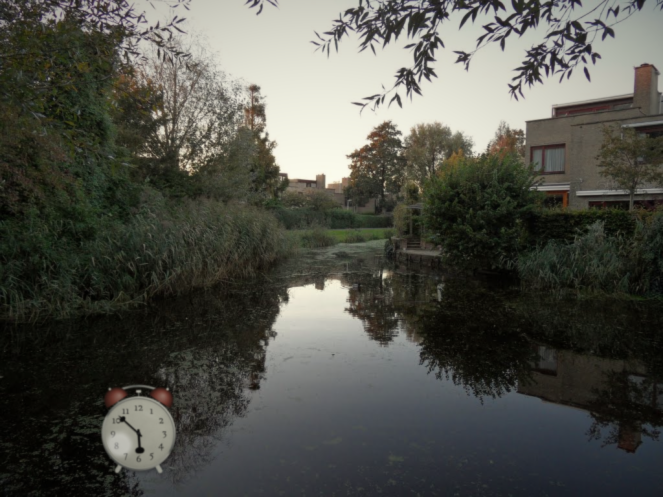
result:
5.52
